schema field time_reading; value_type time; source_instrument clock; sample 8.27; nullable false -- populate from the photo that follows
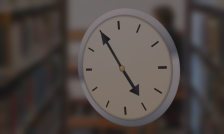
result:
4.55
